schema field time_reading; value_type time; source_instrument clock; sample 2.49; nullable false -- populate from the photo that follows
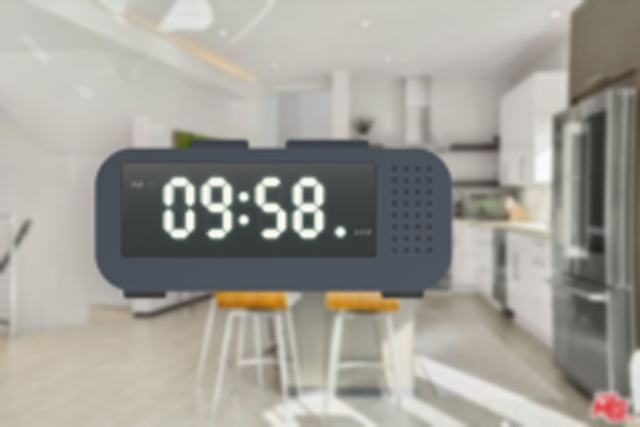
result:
9.58
